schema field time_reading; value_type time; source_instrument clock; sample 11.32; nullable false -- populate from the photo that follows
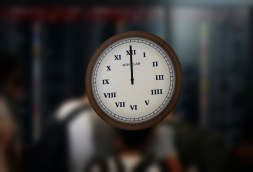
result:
12.00
